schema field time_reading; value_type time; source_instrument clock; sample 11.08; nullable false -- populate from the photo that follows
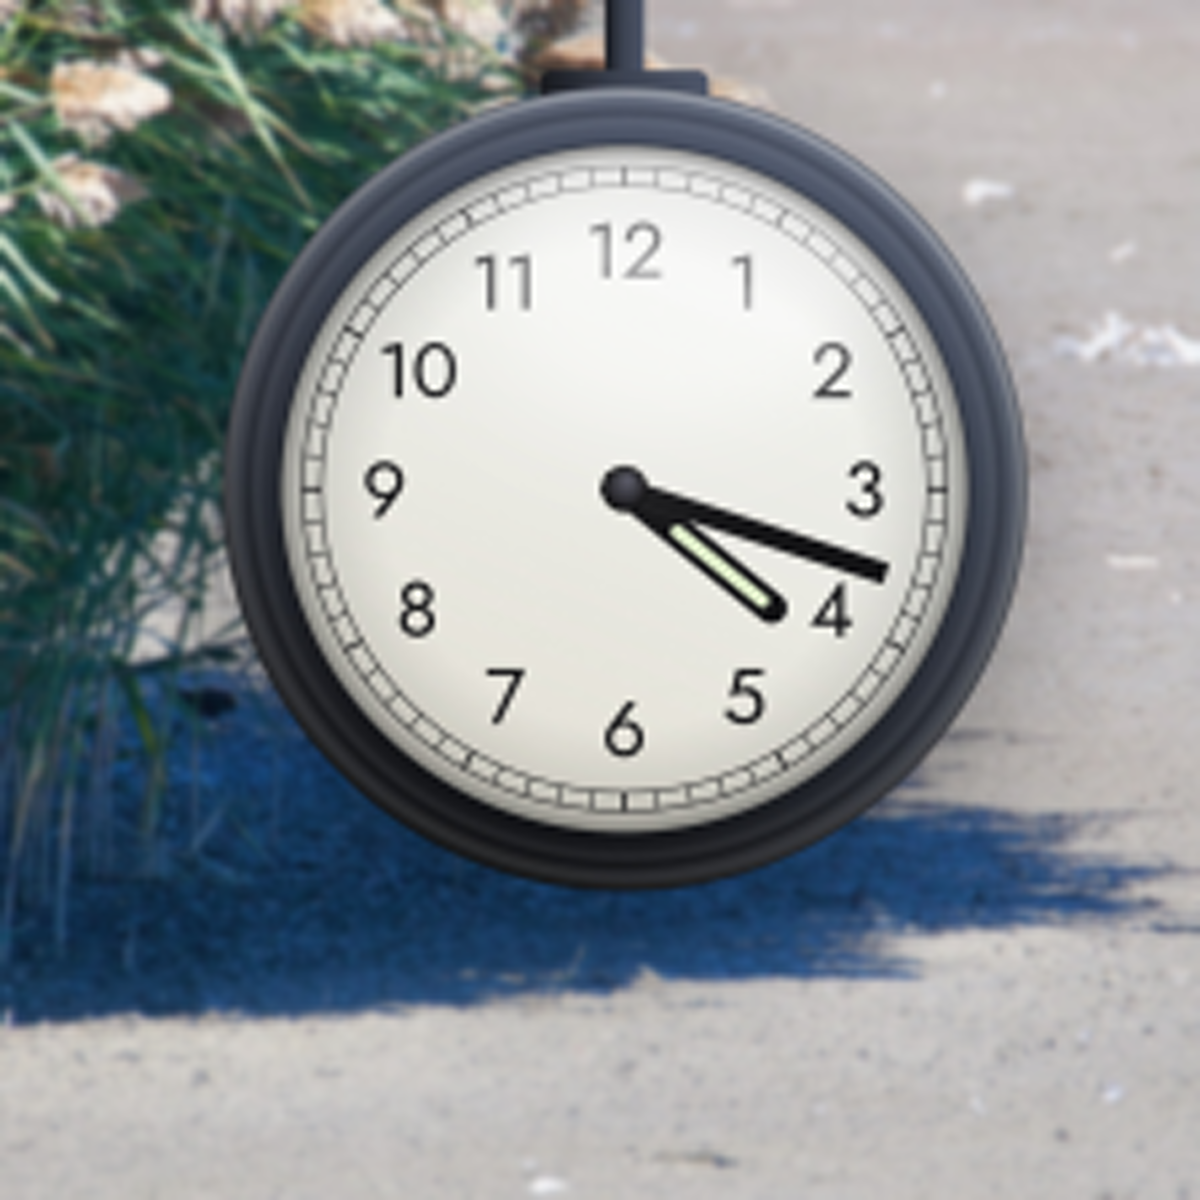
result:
4.18
